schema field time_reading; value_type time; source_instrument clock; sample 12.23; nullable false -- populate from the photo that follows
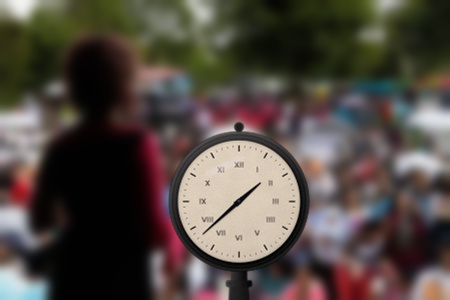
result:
1.38
